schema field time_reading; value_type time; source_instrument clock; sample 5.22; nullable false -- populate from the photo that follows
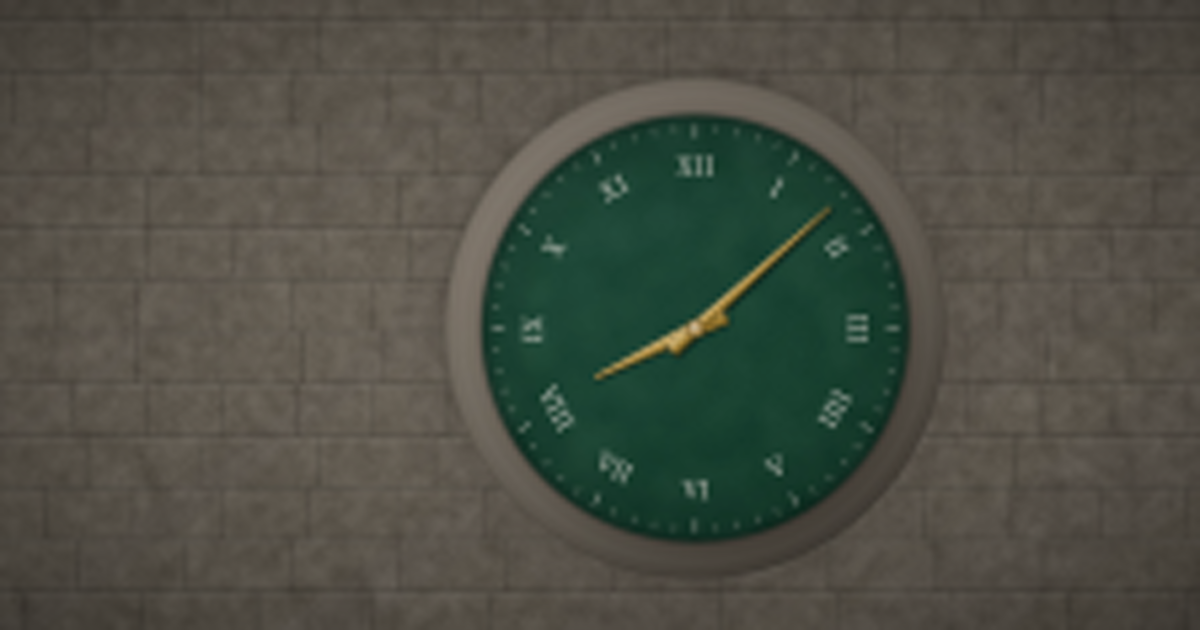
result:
8.08
